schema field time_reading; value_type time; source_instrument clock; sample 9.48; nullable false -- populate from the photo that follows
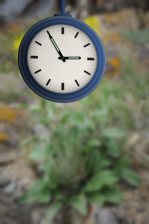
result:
2.55
